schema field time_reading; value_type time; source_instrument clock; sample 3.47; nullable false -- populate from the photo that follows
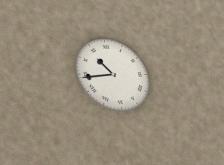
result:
10.44
